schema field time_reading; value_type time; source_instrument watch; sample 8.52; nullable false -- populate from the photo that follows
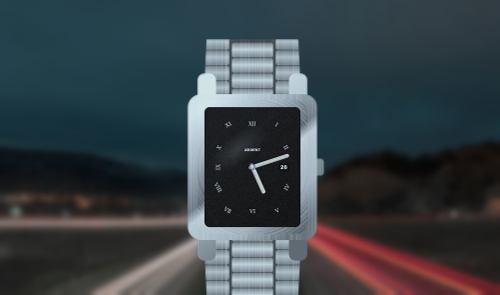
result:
5.12
